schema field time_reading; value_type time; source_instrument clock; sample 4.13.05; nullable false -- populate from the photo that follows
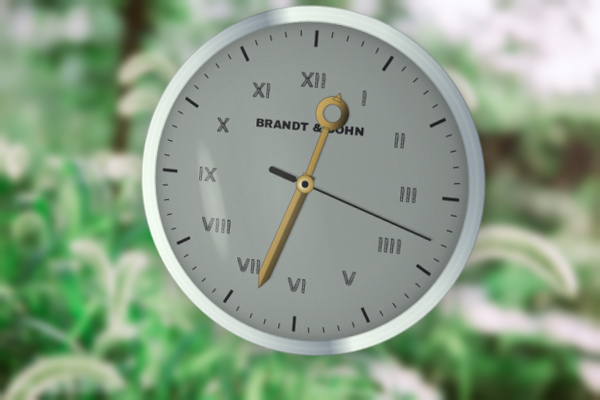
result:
12.33.18
